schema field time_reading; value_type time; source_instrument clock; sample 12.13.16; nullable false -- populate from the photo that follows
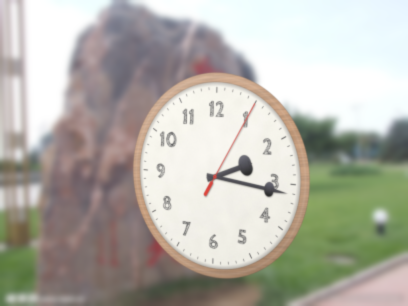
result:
2.16.05
